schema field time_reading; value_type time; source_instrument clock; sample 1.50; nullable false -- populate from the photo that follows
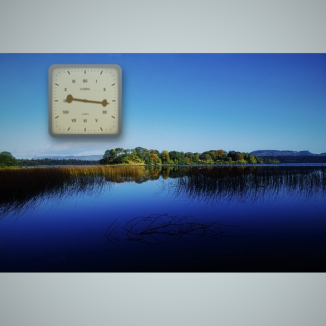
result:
9.16
